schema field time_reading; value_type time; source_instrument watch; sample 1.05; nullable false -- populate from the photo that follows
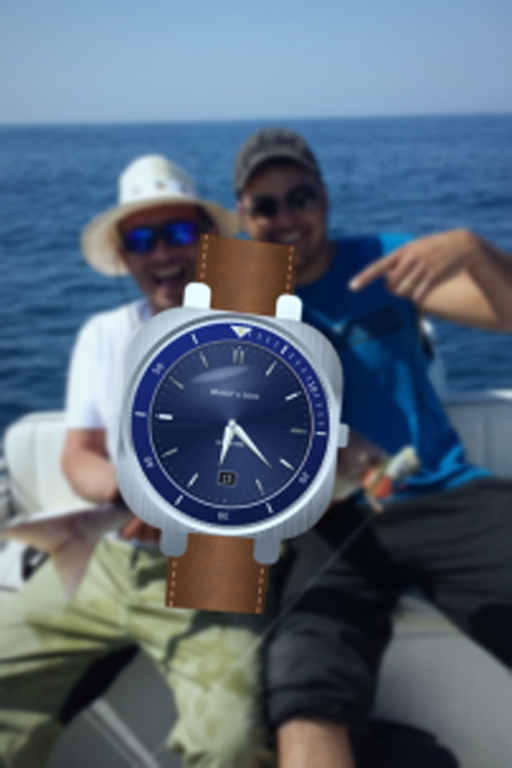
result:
6.22
